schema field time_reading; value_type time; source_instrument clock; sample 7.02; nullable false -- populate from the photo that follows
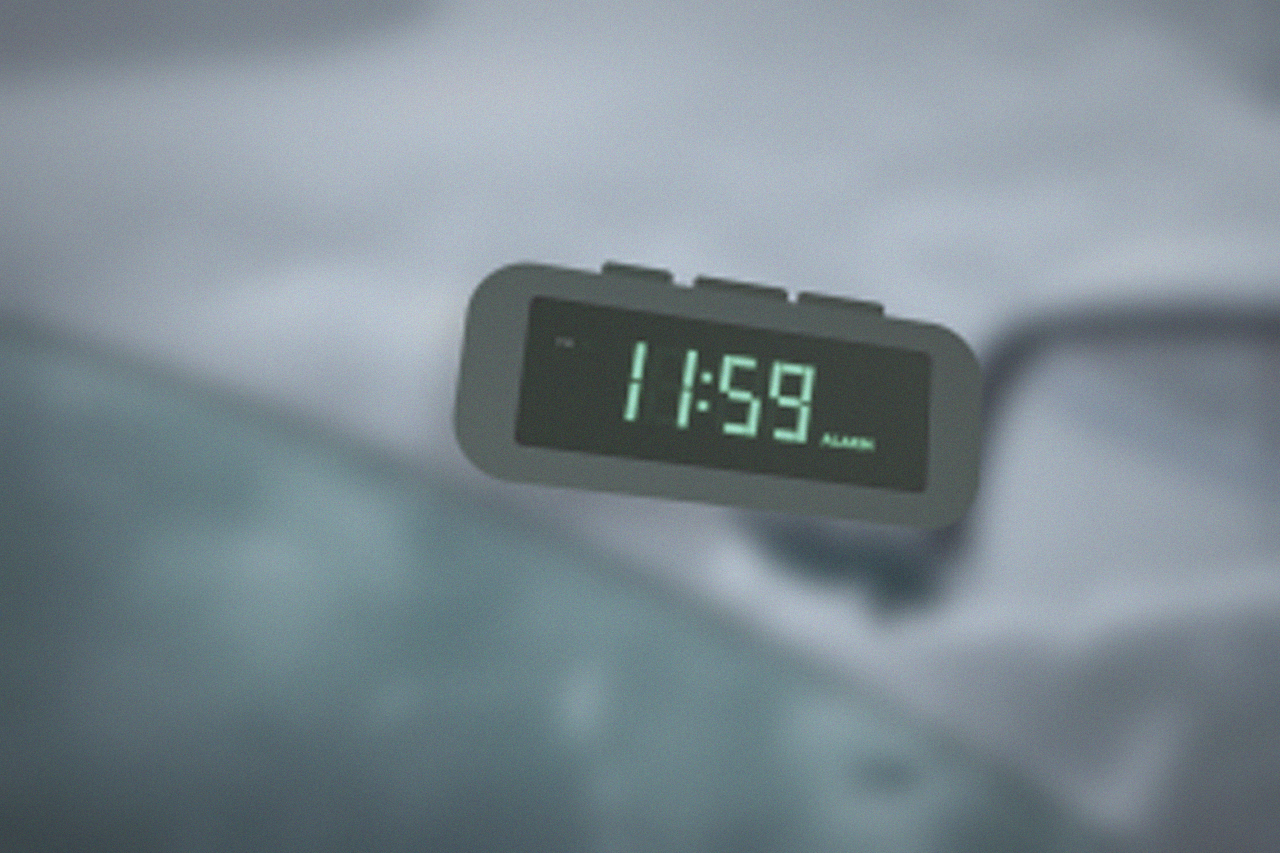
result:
11.59
